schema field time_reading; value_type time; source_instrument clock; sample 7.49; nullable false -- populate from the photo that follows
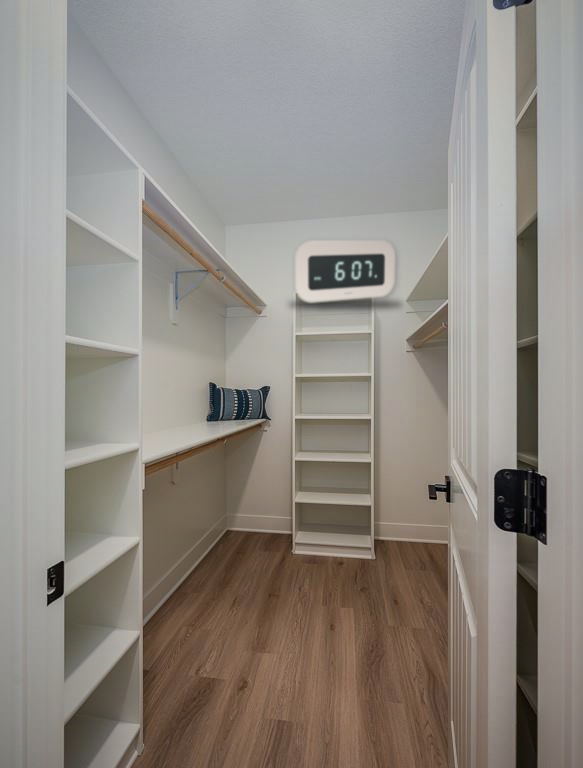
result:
6.07
